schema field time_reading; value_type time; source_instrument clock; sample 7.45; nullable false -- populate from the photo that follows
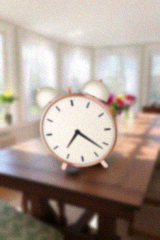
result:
7.22
